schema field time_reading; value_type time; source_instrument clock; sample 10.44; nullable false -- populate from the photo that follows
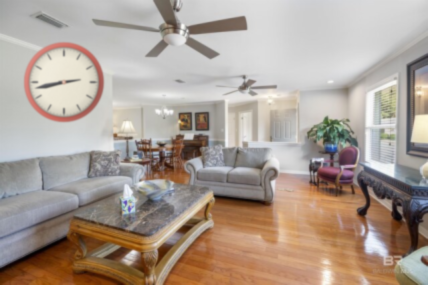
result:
2.43
